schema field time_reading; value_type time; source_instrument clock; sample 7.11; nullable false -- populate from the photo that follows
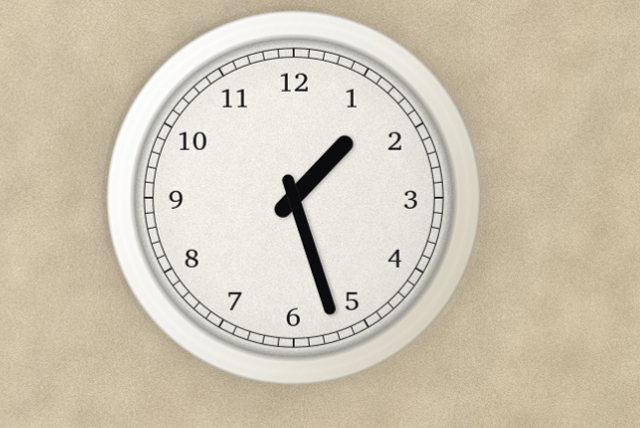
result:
1.27
